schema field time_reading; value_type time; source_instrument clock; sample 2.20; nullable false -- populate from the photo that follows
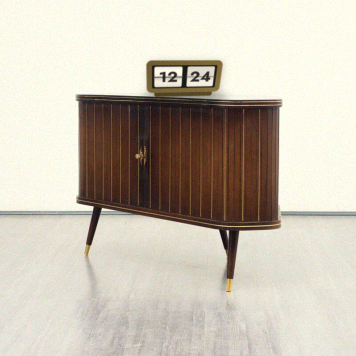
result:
12.24
